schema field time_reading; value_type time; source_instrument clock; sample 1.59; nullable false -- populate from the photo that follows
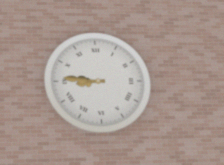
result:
8.46
